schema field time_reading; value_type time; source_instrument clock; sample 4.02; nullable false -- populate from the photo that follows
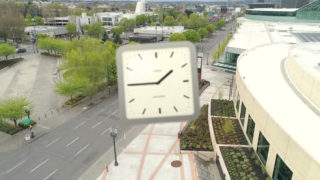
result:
1.45
